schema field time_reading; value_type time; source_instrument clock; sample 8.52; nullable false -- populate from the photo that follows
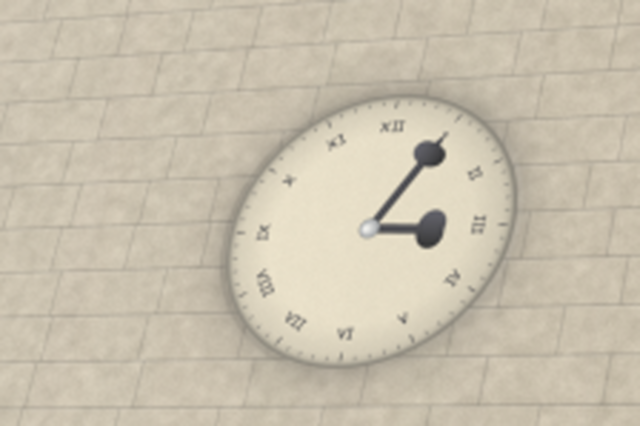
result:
3.05
